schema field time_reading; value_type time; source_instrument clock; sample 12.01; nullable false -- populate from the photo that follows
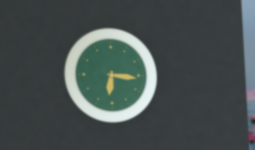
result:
6.16
